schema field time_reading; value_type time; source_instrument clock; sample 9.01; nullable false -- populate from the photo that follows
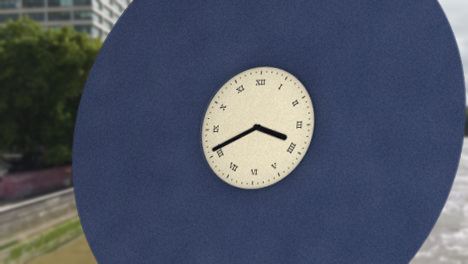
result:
3.41
